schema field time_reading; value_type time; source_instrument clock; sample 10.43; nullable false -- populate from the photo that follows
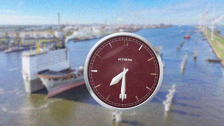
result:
7.30
